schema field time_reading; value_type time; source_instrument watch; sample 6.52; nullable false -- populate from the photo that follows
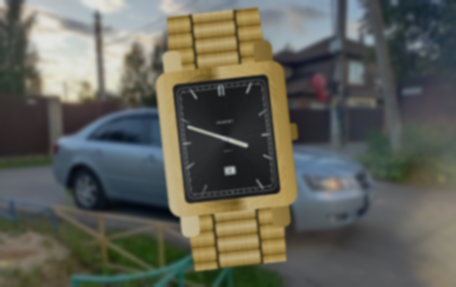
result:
3.49
